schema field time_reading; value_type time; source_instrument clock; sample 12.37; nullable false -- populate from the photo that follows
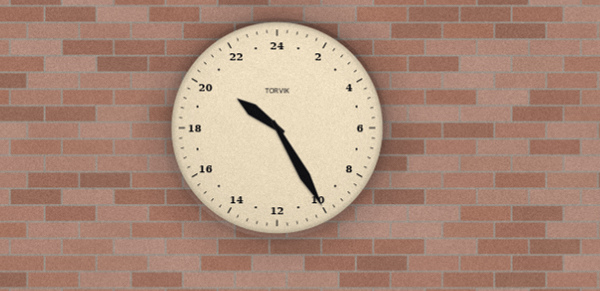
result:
20.25
